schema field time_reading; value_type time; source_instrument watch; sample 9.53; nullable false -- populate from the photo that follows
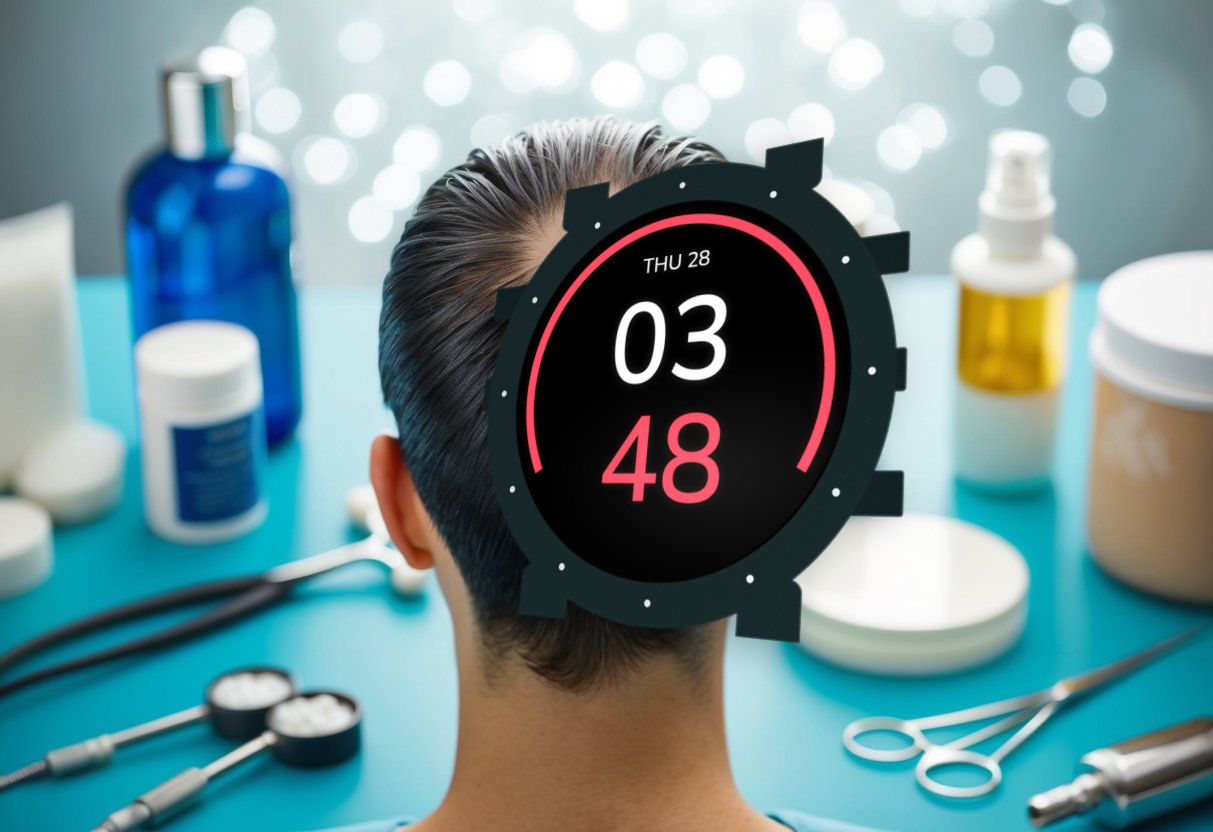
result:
3.48
